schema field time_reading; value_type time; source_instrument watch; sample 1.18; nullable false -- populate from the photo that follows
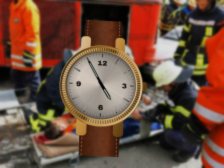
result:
4.55
